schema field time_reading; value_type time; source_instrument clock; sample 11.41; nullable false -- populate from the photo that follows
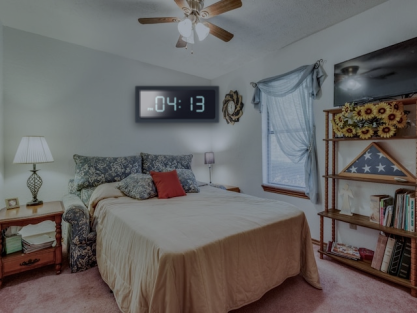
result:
4.13
